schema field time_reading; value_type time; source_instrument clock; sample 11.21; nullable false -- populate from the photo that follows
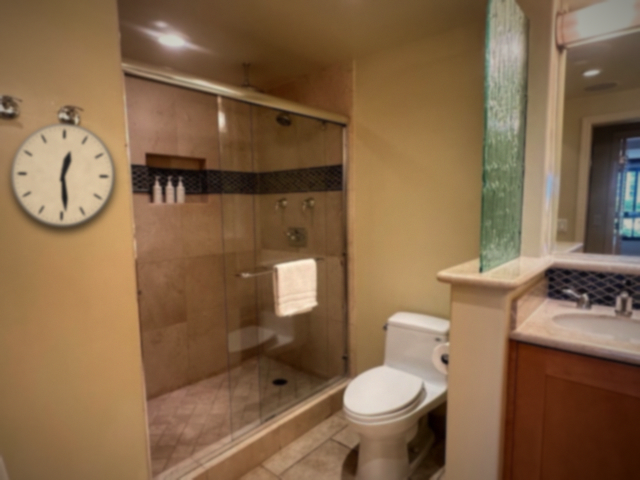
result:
12.29
